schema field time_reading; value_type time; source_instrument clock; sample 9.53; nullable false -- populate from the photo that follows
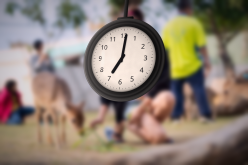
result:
7.01
